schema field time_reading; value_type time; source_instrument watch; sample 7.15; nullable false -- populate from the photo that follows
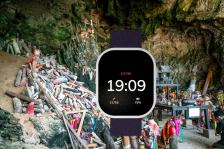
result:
19.09
